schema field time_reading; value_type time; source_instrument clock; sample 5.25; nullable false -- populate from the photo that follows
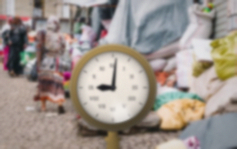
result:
9.01
